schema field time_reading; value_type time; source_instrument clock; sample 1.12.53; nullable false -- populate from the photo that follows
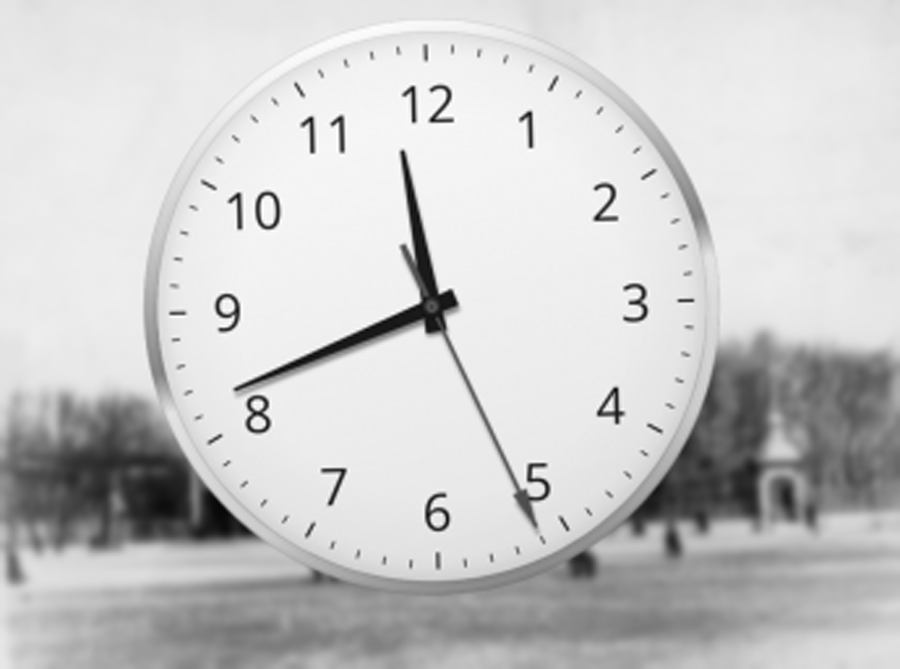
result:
11.41.26
